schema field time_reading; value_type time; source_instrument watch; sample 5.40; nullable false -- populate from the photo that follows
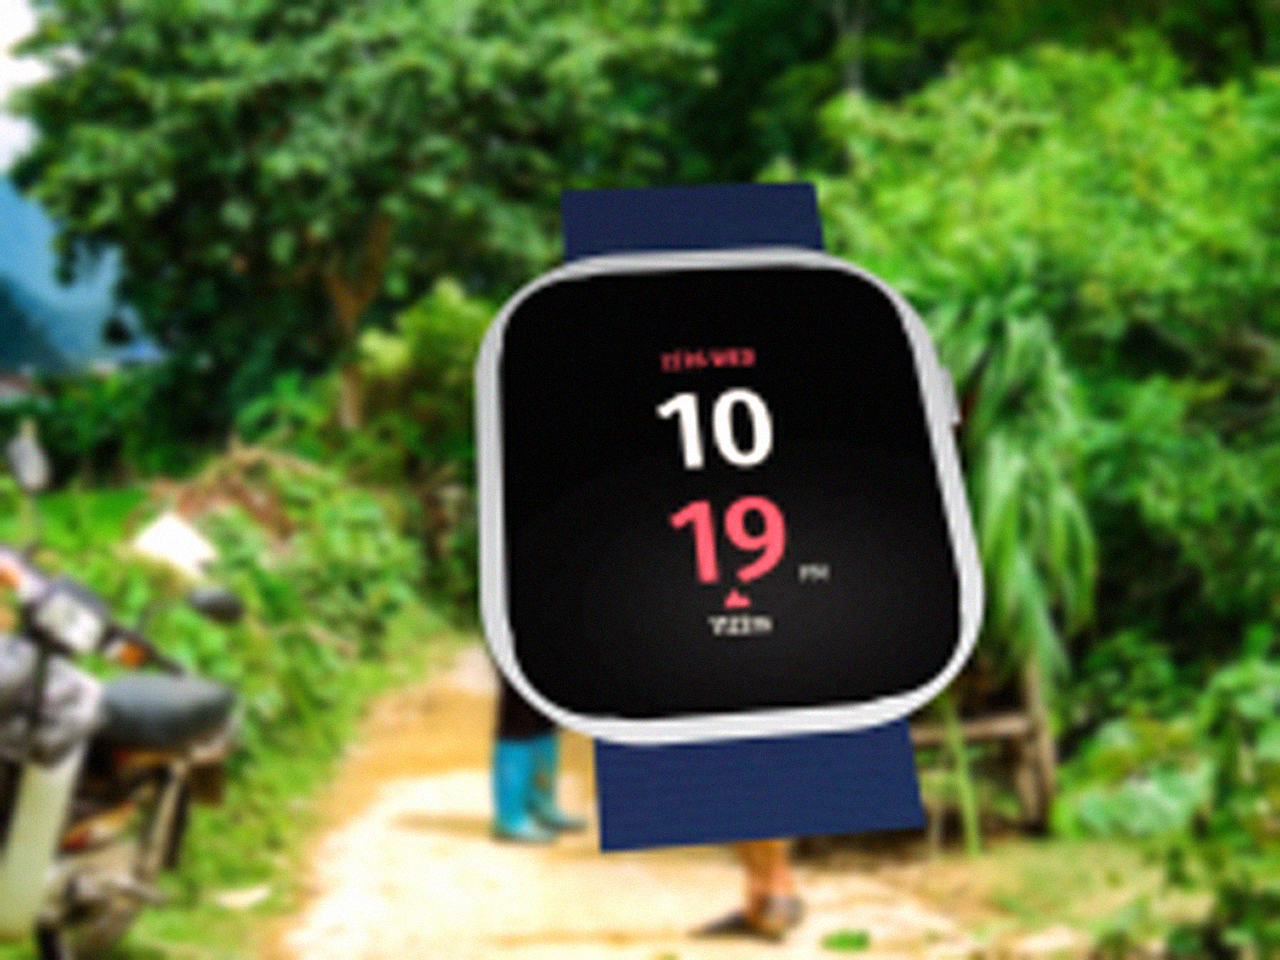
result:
10.19
